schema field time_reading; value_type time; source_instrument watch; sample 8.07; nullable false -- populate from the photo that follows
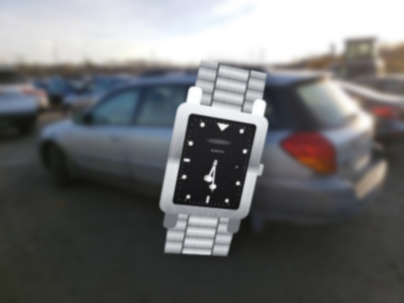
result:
6.29
